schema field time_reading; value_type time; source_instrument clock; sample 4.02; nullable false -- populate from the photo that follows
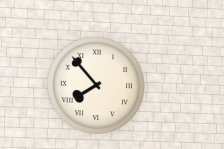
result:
7.53
